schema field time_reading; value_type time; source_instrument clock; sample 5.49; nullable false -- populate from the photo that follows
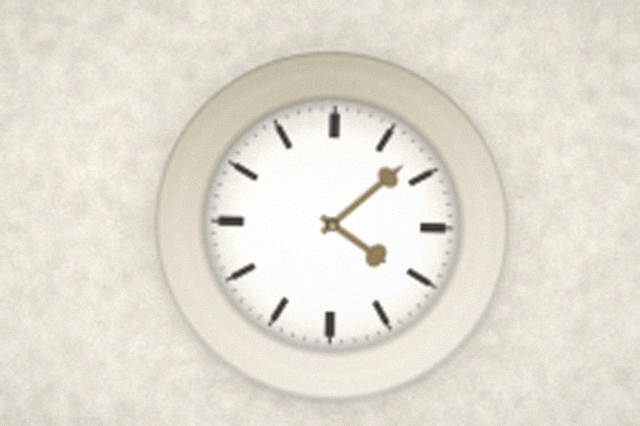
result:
4.08
